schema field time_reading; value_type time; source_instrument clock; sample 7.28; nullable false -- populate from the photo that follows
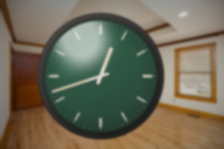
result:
12.42
